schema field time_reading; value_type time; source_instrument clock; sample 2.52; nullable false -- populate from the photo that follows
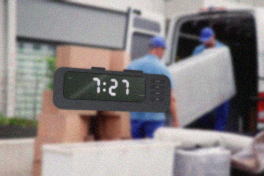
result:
7.27
